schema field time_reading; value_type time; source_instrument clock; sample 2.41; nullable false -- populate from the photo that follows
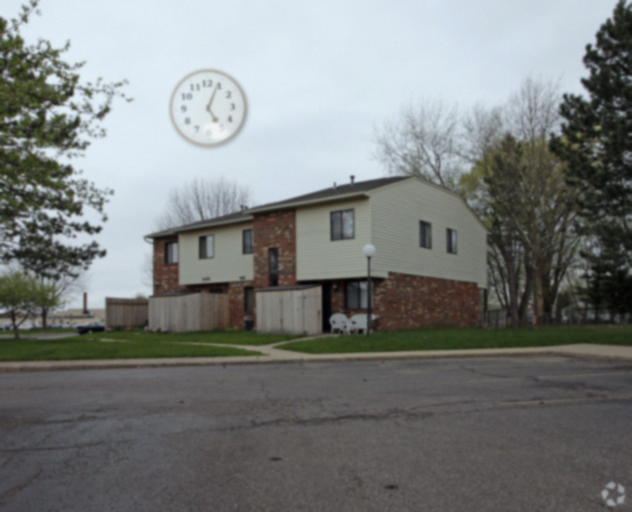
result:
5.04
